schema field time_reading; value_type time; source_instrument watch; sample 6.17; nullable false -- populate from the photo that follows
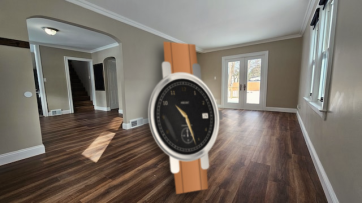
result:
10.27
